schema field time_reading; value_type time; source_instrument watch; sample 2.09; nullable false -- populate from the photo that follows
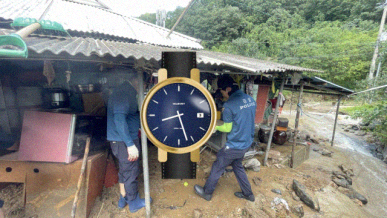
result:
8.27
